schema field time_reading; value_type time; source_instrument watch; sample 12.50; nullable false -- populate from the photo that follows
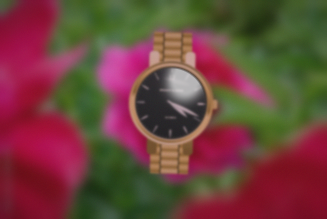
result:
4.19
